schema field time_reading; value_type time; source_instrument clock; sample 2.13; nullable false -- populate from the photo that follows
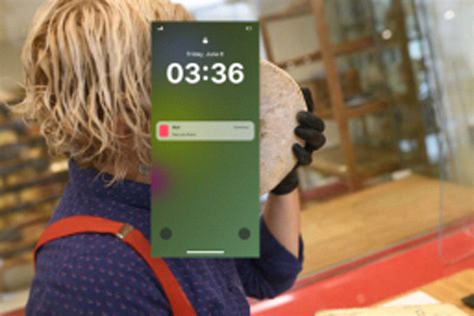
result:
3.36
